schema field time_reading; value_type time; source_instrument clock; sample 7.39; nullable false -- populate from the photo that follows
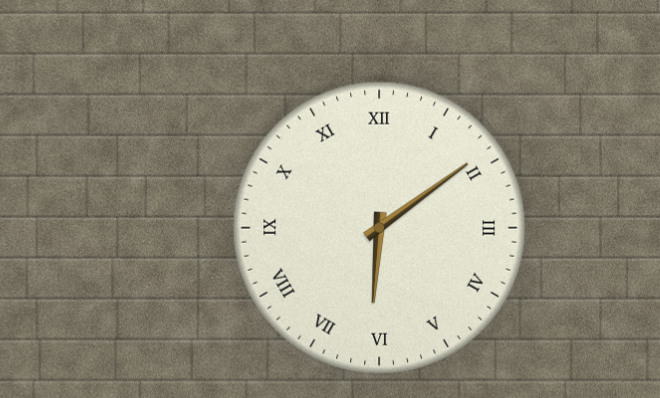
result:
6.09
